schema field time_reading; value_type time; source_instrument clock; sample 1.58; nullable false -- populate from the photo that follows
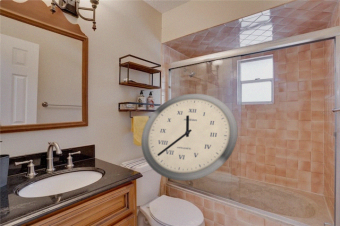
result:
11.37
